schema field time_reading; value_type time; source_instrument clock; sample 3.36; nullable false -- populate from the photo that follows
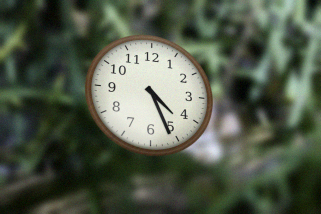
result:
4.26
